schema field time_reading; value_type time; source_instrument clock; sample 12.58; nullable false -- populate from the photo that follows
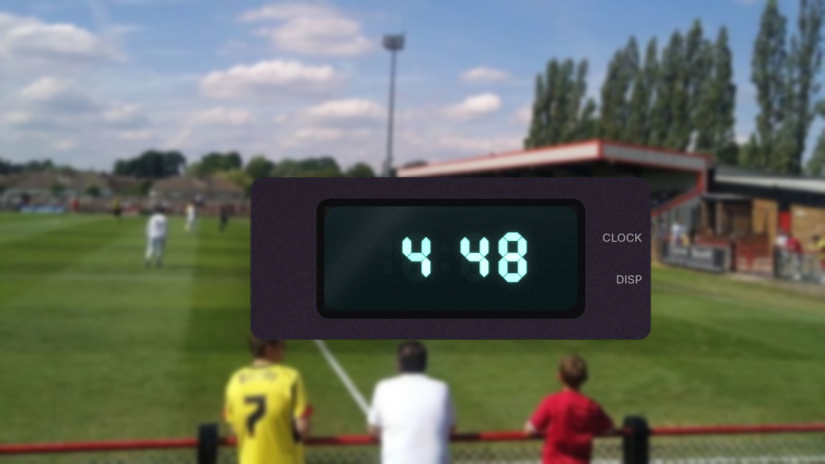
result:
4.48
